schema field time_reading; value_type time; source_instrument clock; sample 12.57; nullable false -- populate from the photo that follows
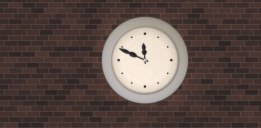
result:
11.49
